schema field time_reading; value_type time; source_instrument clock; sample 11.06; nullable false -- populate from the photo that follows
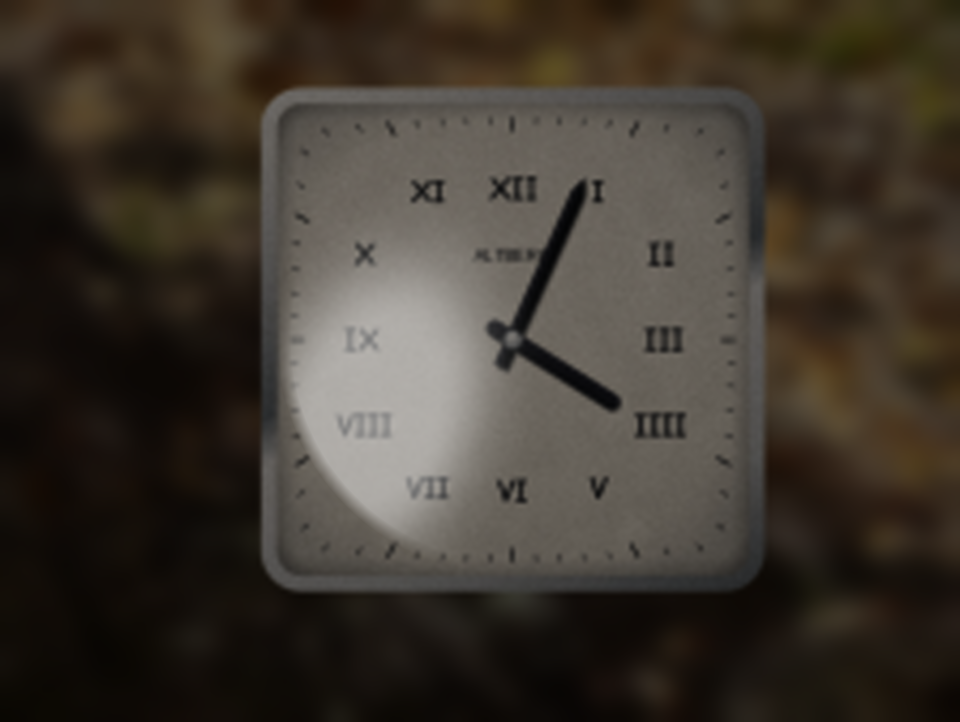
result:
4.04
